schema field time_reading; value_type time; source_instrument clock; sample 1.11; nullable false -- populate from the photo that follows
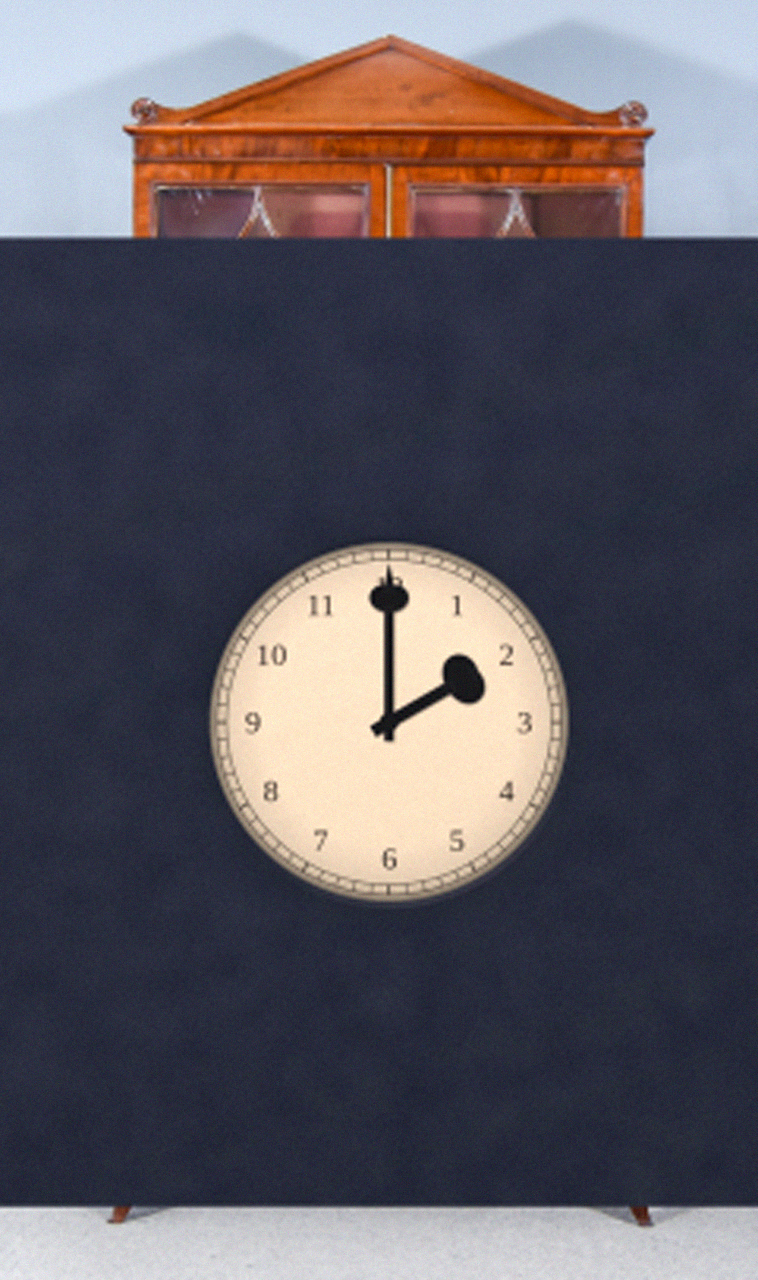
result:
2.00
